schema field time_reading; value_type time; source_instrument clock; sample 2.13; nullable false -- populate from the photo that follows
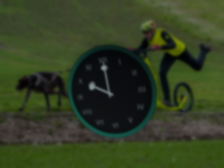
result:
10.00
